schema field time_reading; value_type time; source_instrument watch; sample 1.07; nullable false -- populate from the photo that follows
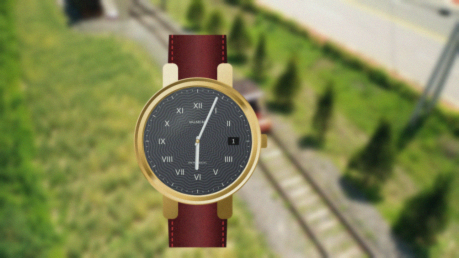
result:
6.04
